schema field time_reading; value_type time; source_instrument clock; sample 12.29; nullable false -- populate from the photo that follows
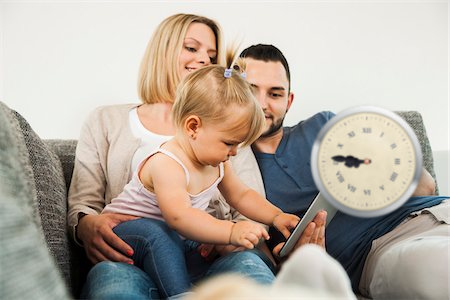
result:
8.46
